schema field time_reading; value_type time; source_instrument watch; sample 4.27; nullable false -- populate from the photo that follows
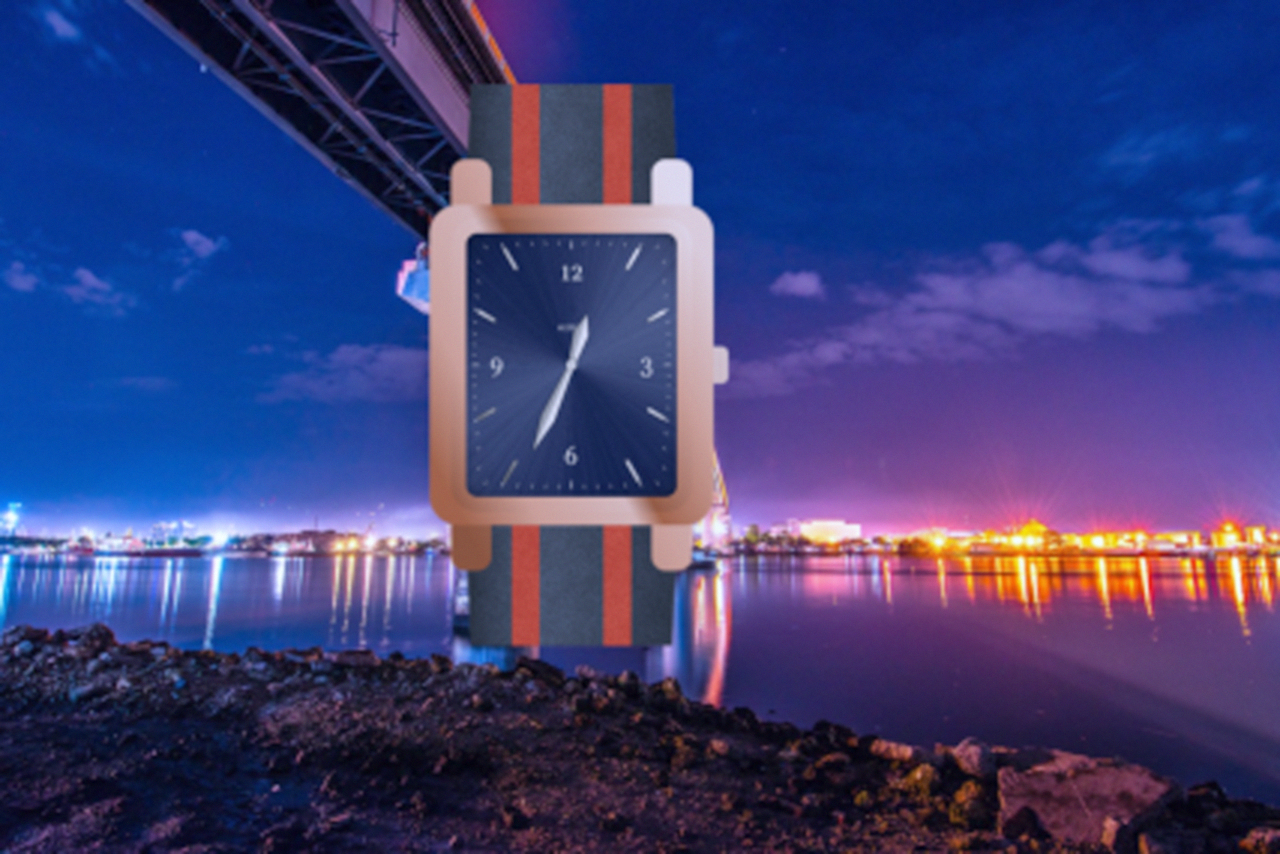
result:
12.34
